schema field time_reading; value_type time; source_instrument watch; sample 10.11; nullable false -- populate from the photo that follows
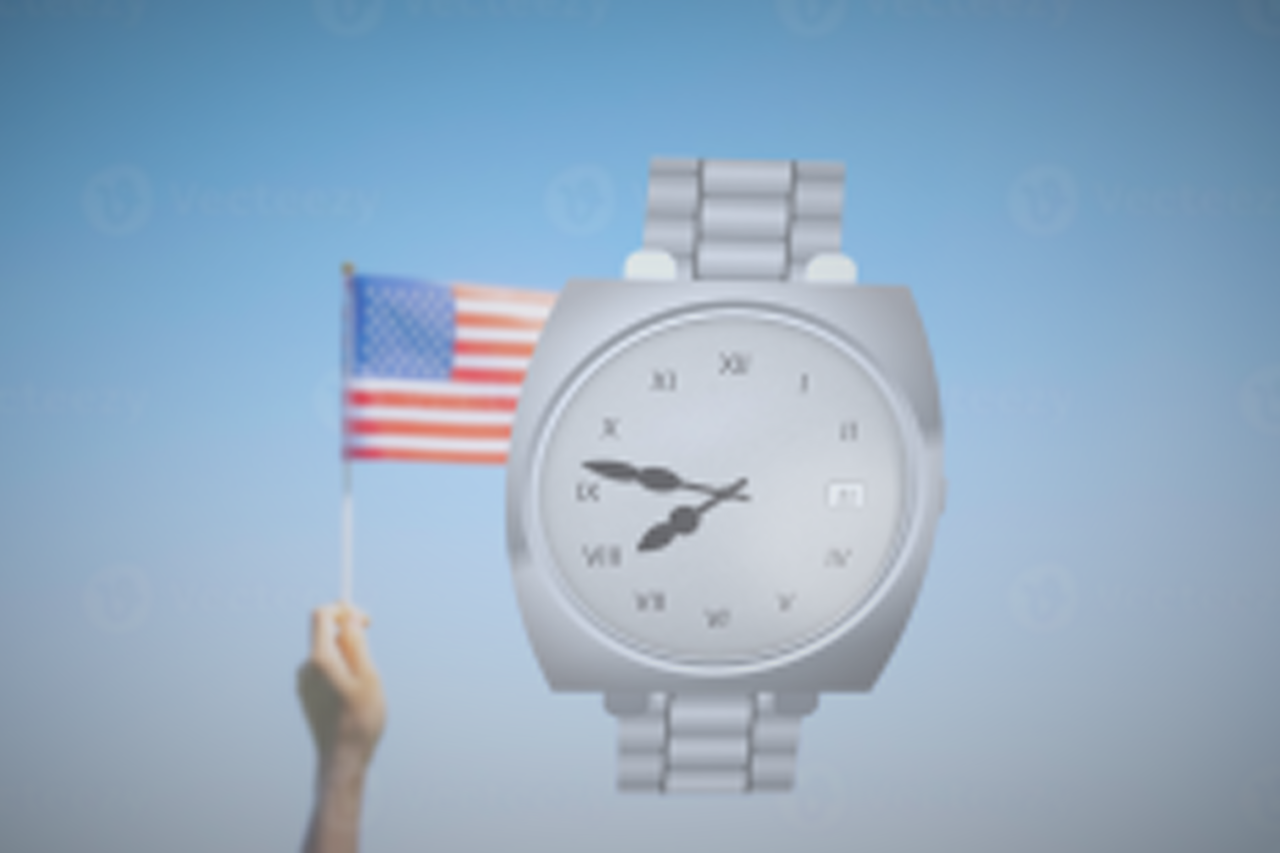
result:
7.47
